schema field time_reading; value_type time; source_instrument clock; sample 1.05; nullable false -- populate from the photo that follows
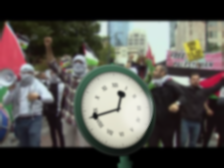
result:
12.43
